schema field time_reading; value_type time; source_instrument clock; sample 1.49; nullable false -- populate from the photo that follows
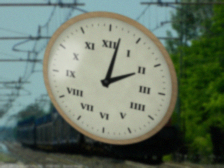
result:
2.02
